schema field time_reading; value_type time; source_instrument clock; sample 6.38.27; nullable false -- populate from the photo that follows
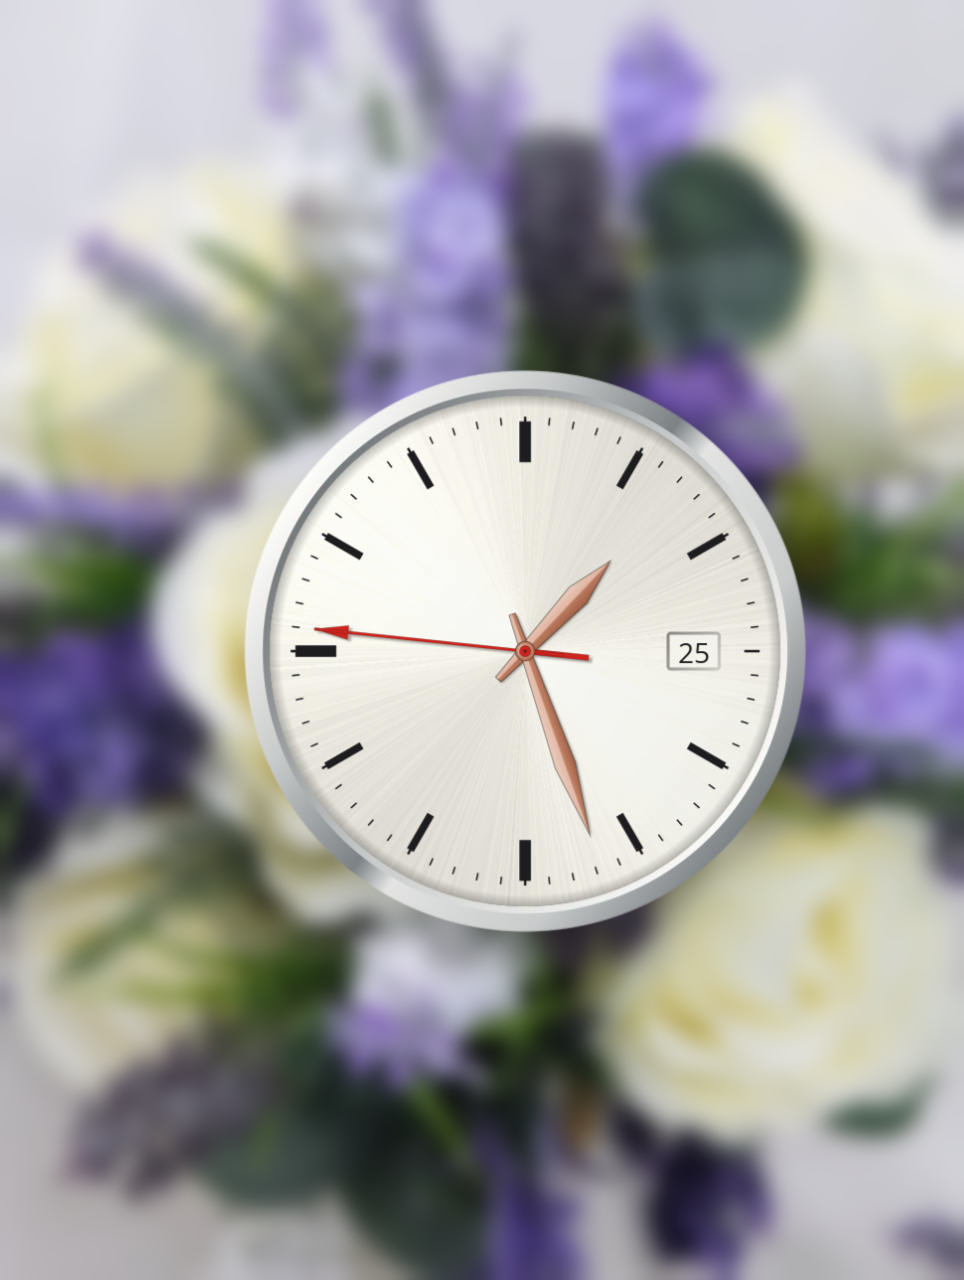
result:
1.26.46
